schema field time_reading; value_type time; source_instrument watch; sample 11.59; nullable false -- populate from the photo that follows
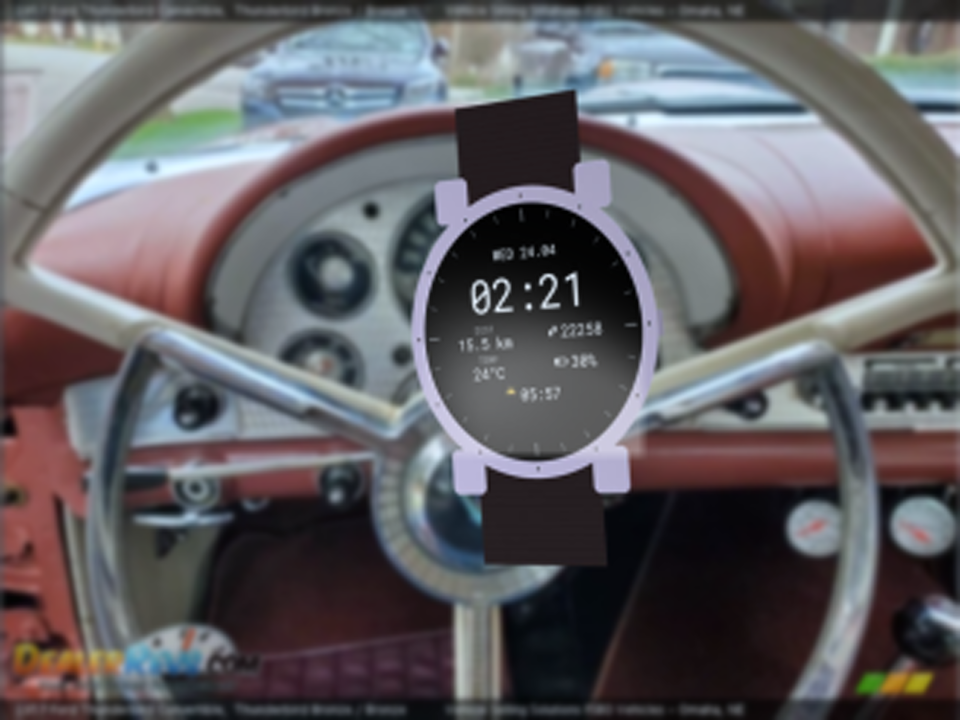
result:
2.21
